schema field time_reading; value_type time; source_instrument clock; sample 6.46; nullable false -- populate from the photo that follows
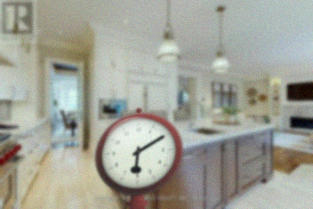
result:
6.10
